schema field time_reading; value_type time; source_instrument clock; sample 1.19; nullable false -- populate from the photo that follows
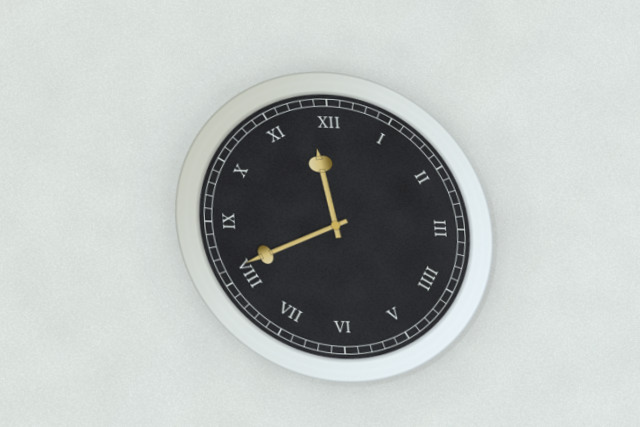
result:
11.41
